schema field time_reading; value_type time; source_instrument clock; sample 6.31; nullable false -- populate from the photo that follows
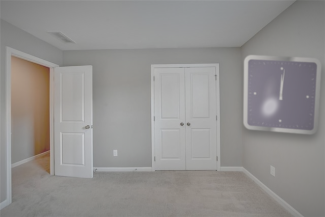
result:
12.01
